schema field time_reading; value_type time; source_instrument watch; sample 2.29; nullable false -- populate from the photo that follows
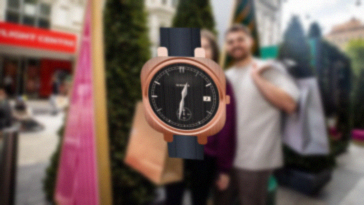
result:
12.32
